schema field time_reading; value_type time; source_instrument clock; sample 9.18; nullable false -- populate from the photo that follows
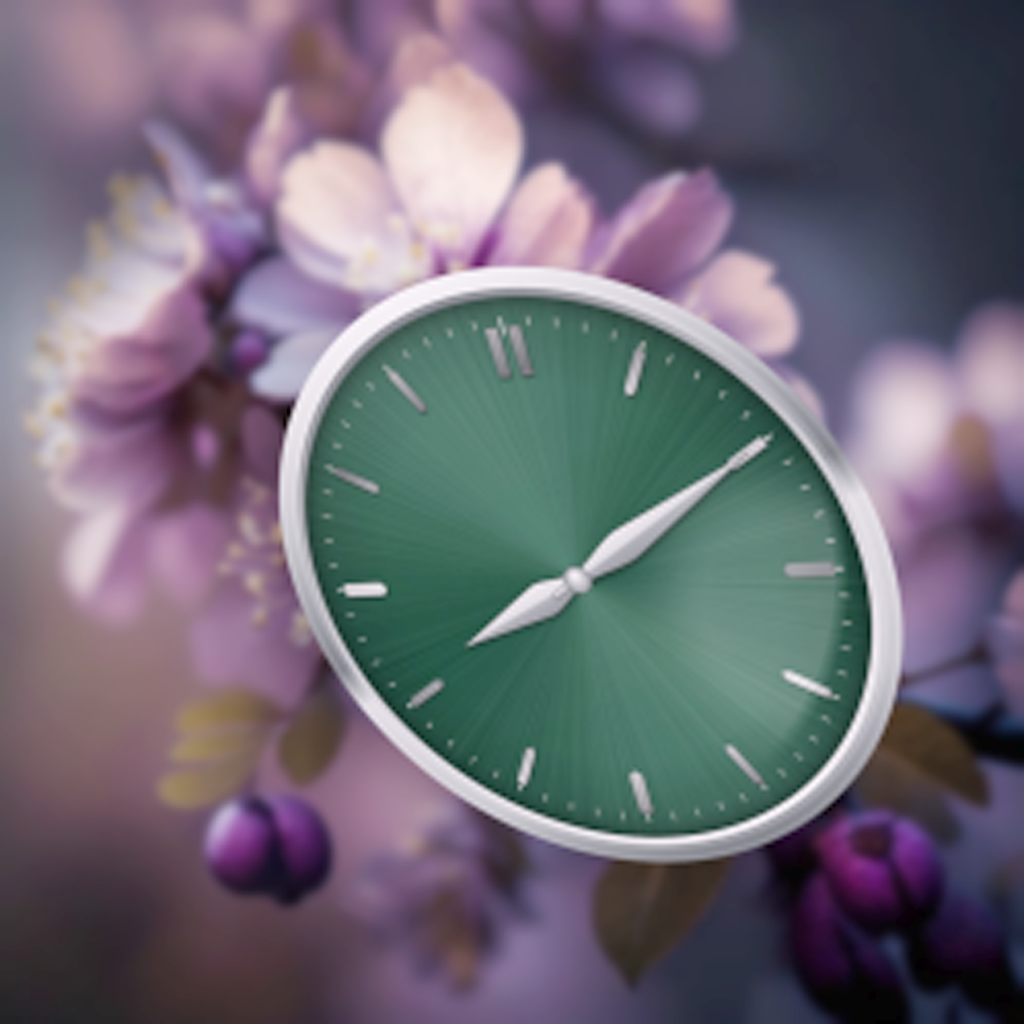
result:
8.10
